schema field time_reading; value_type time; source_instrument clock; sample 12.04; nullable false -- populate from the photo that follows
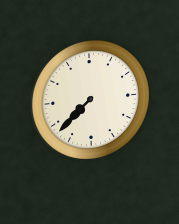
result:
7.38
